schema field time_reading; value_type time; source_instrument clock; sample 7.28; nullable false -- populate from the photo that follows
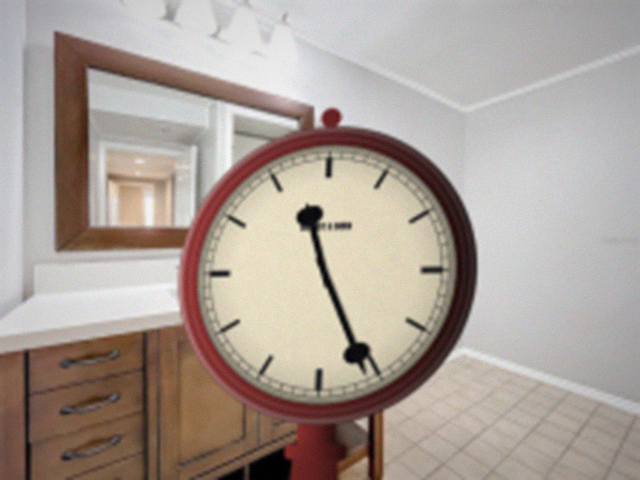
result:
11.26
